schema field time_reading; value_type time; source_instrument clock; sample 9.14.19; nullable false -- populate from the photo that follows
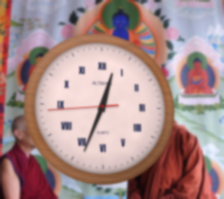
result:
12.33.44
